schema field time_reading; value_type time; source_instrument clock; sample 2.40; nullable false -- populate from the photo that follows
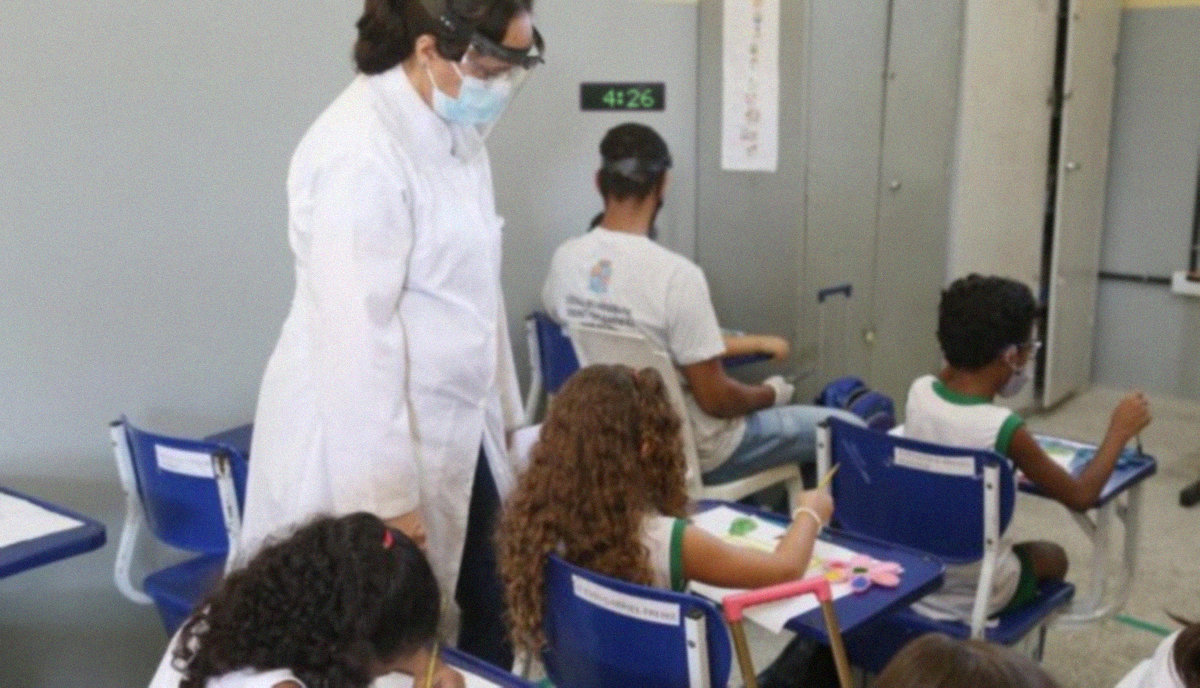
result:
4.26
